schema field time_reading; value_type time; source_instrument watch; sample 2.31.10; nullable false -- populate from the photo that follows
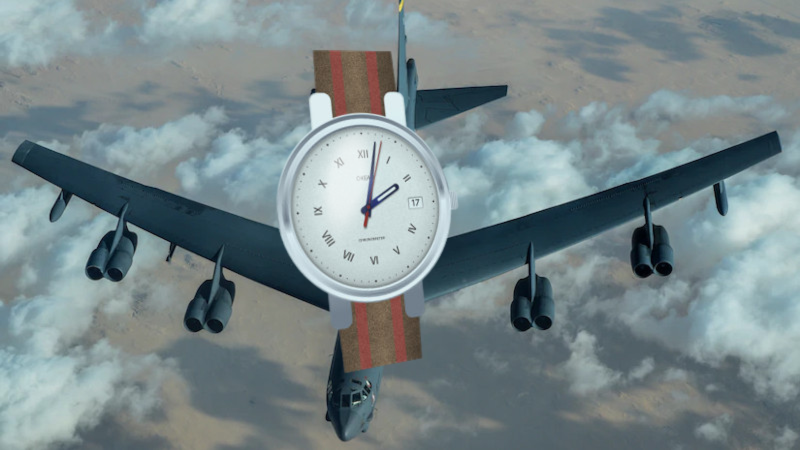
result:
2.02.03
